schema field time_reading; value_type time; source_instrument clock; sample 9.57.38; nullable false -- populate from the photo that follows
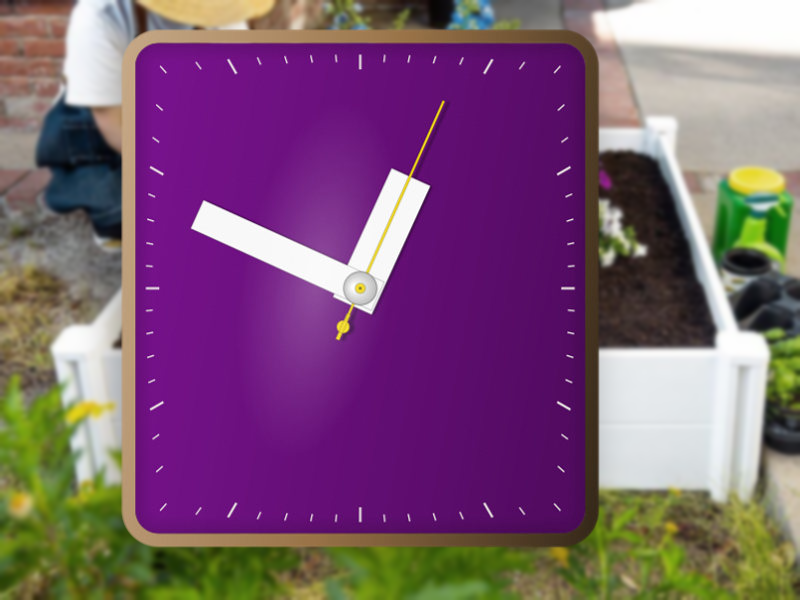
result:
12.49.04
